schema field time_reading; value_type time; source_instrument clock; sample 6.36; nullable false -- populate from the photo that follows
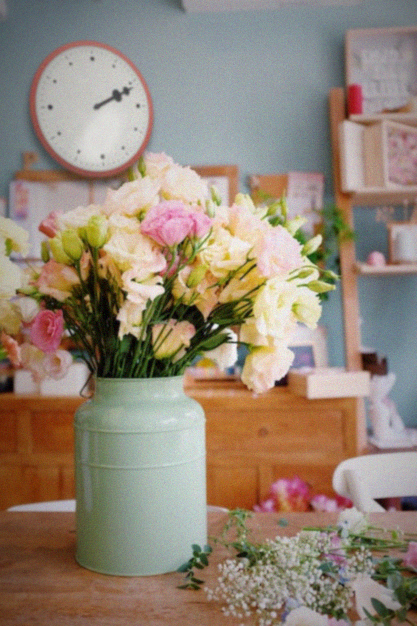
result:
2.11
